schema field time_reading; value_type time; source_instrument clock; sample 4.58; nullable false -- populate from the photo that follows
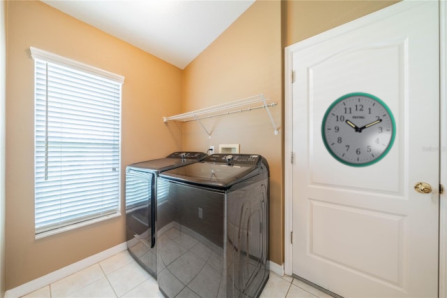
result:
10.11
